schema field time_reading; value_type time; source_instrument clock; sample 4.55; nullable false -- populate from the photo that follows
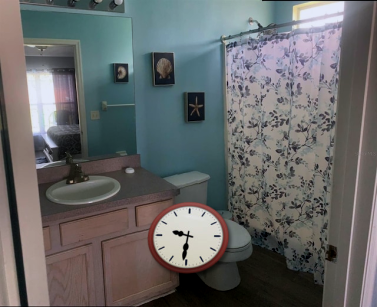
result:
9.31
